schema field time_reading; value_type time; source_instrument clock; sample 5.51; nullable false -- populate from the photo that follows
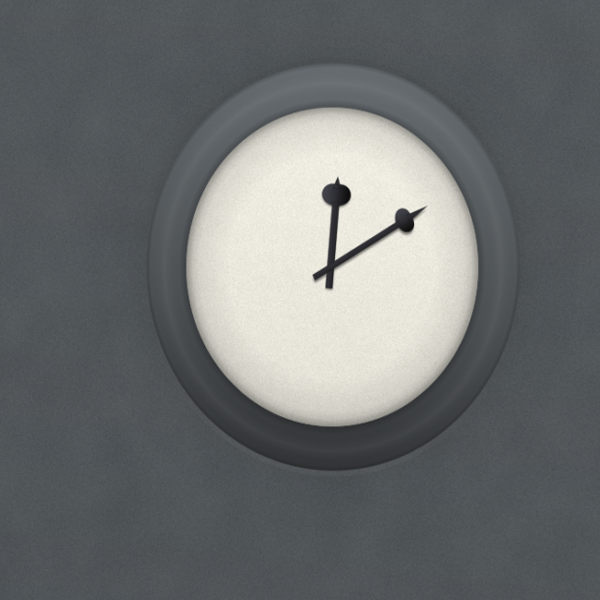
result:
12.10
